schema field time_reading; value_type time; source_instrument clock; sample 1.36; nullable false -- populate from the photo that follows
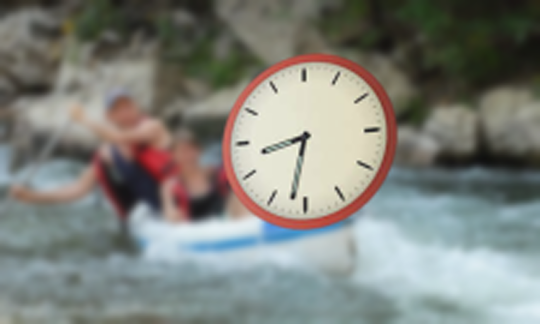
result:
8.32
